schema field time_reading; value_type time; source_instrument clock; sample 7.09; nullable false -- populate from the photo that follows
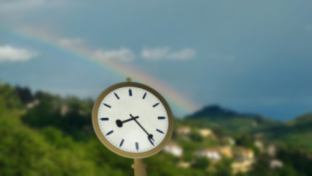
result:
8.24
